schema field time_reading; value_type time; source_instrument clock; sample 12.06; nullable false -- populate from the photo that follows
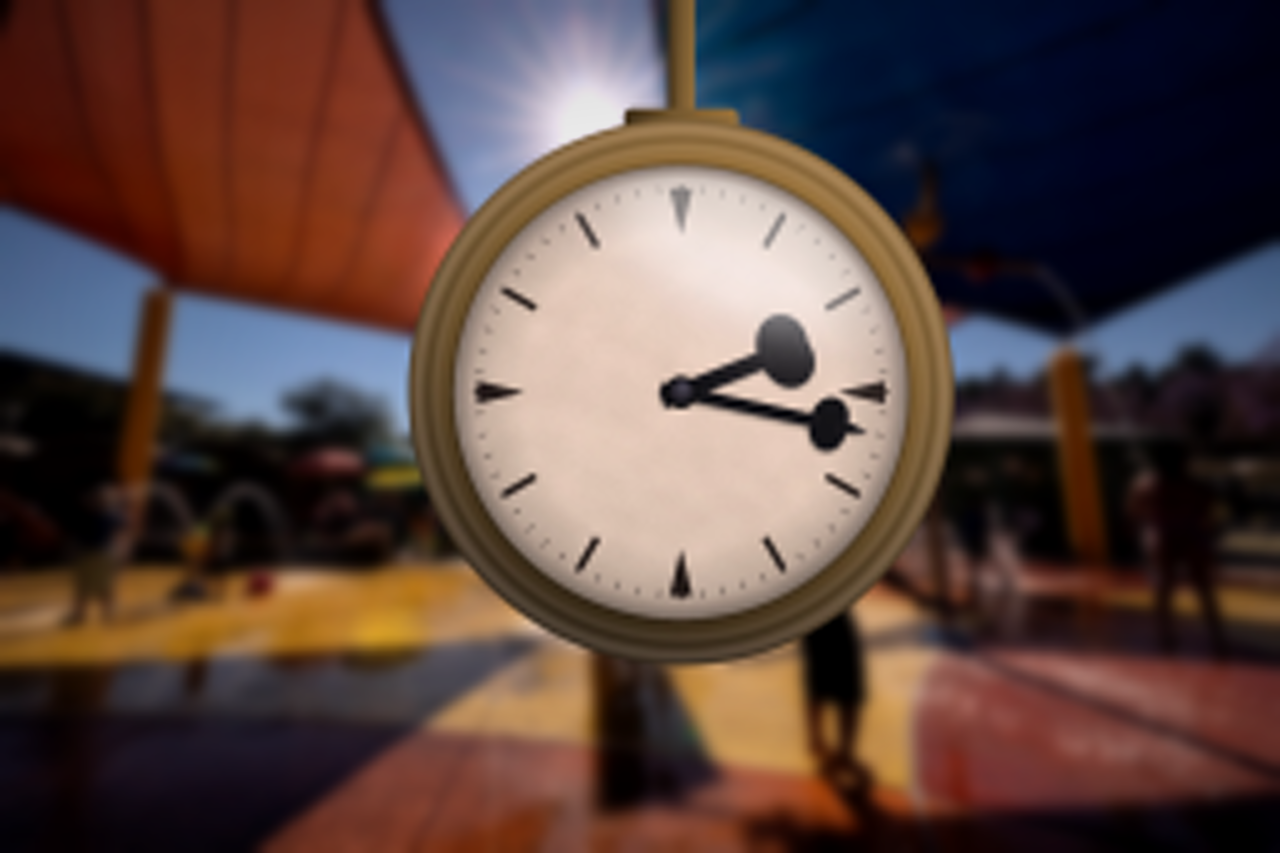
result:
2.17
